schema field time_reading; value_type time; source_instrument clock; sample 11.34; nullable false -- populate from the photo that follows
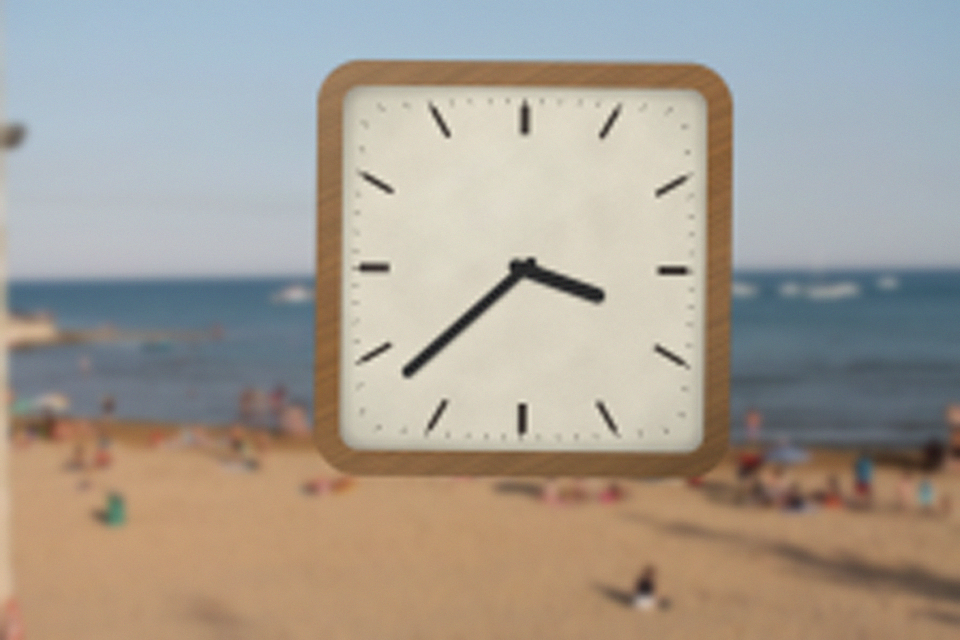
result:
3.38
